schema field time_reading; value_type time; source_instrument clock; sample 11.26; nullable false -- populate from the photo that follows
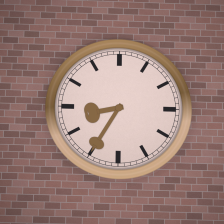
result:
8.35
